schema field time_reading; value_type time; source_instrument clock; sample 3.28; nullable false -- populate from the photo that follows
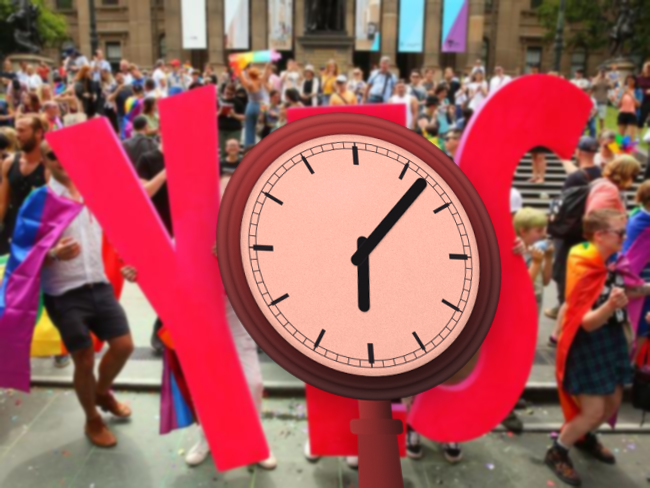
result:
6.07
